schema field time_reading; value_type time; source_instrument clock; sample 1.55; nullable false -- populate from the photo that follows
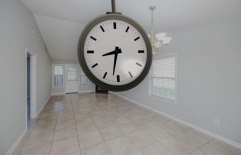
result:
8.32
